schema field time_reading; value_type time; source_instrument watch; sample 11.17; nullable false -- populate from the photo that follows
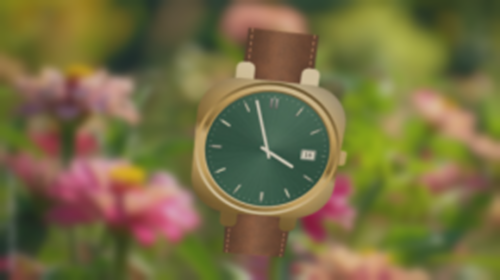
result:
3.57
